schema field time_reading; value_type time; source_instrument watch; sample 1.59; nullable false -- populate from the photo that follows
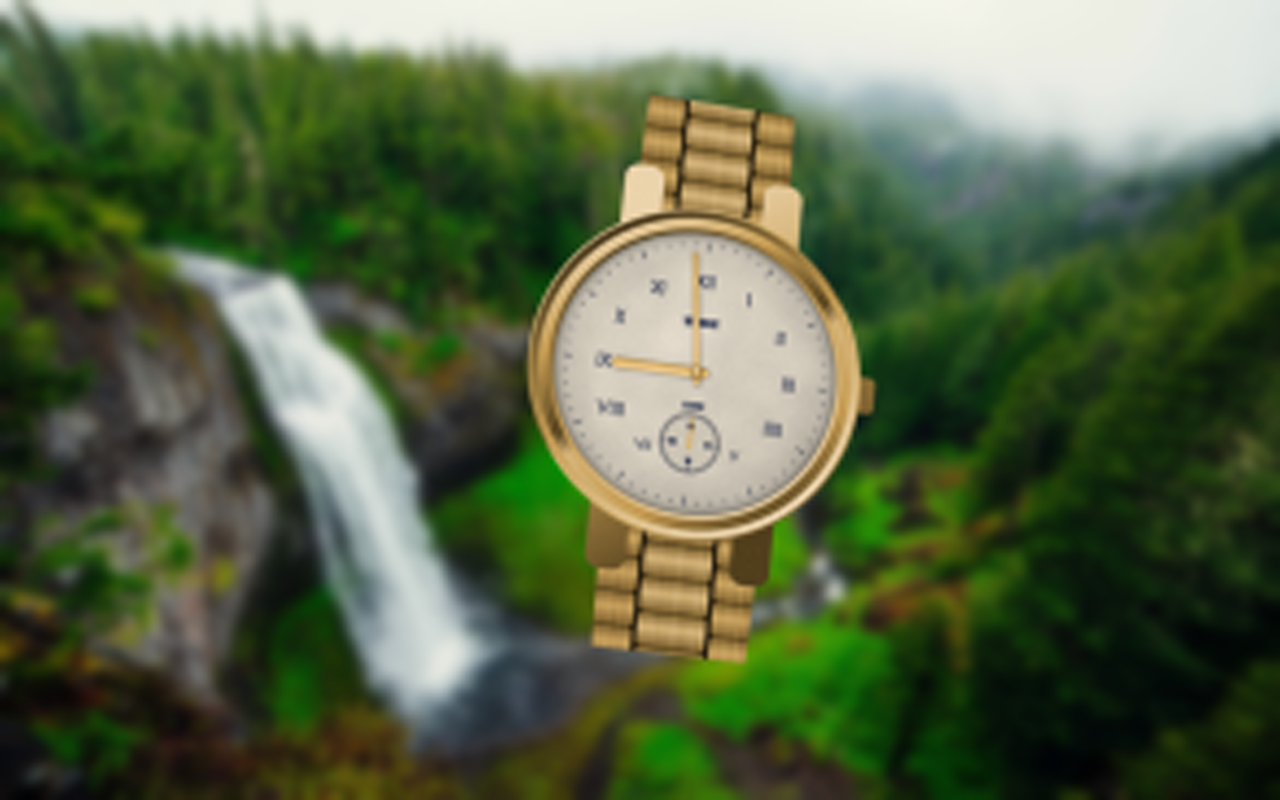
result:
8.59
